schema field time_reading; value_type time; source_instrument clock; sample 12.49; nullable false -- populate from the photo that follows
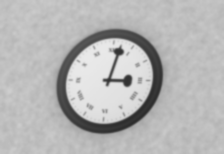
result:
3.02
